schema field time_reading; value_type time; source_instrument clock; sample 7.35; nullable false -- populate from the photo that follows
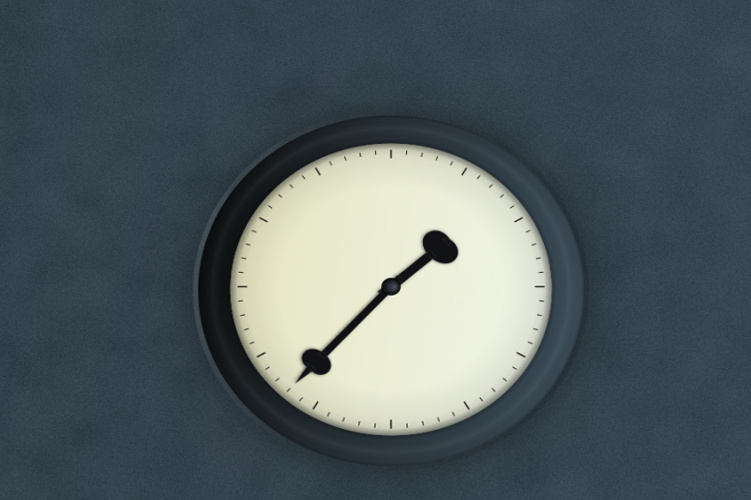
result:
1.37
